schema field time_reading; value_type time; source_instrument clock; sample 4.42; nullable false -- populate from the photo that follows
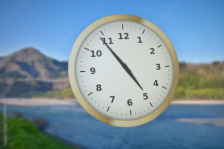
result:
4.54
